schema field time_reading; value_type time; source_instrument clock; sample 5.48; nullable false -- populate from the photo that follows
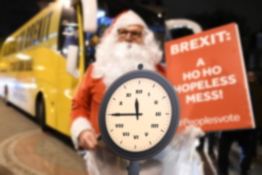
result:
11.45
